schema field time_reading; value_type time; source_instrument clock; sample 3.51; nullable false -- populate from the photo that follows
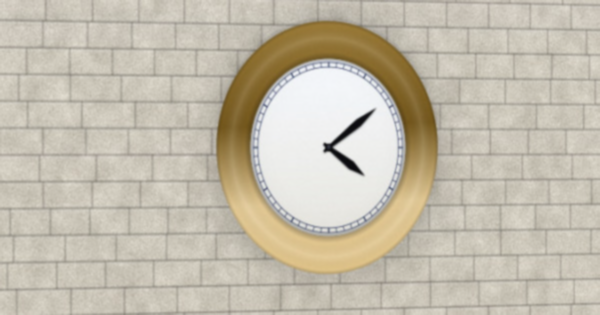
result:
4.09
